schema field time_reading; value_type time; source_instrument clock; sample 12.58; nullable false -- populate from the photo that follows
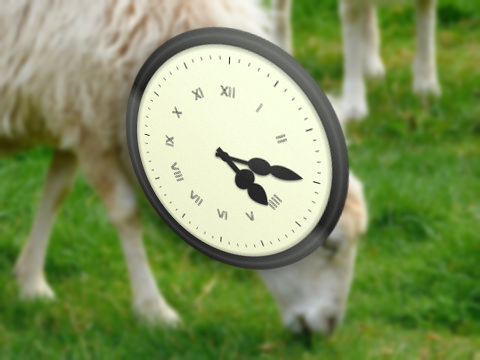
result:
4.15
